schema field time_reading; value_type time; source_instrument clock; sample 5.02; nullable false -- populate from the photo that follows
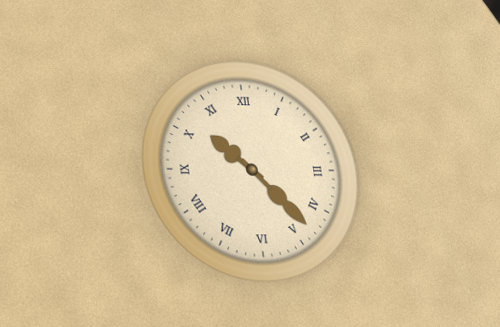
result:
10.23
